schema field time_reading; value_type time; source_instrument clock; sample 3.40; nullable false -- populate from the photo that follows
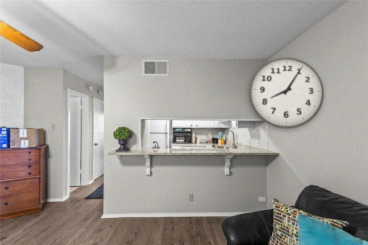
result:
8.05
